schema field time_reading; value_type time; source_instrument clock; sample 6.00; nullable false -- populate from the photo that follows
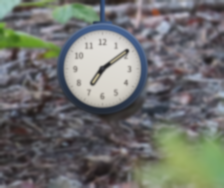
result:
7.09
